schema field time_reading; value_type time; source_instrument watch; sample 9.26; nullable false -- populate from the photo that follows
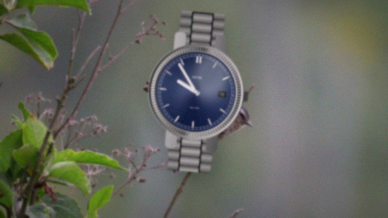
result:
9.54
